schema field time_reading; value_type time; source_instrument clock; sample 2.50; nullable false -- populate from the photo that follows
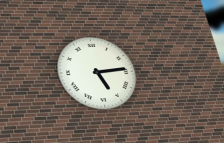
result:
5.14
